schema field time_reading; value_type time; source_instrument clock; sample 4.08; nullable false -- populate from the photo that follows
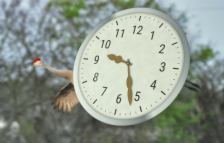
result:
9.27
